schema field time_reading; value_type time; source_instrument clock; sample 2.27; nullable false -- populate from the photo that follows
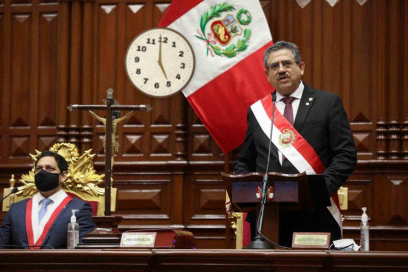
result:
4.59
